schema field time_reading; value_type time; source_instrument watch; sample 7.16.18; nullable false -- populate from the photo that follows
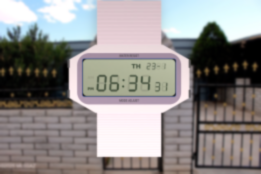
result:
6.34.31
